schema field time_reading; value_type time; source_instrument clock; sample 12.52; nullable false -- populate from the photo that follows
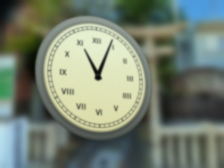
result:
11.04
